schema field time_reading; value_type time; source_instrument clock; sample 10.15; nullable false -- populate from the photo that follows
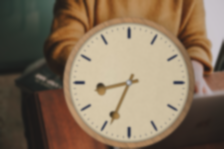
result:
8.34
